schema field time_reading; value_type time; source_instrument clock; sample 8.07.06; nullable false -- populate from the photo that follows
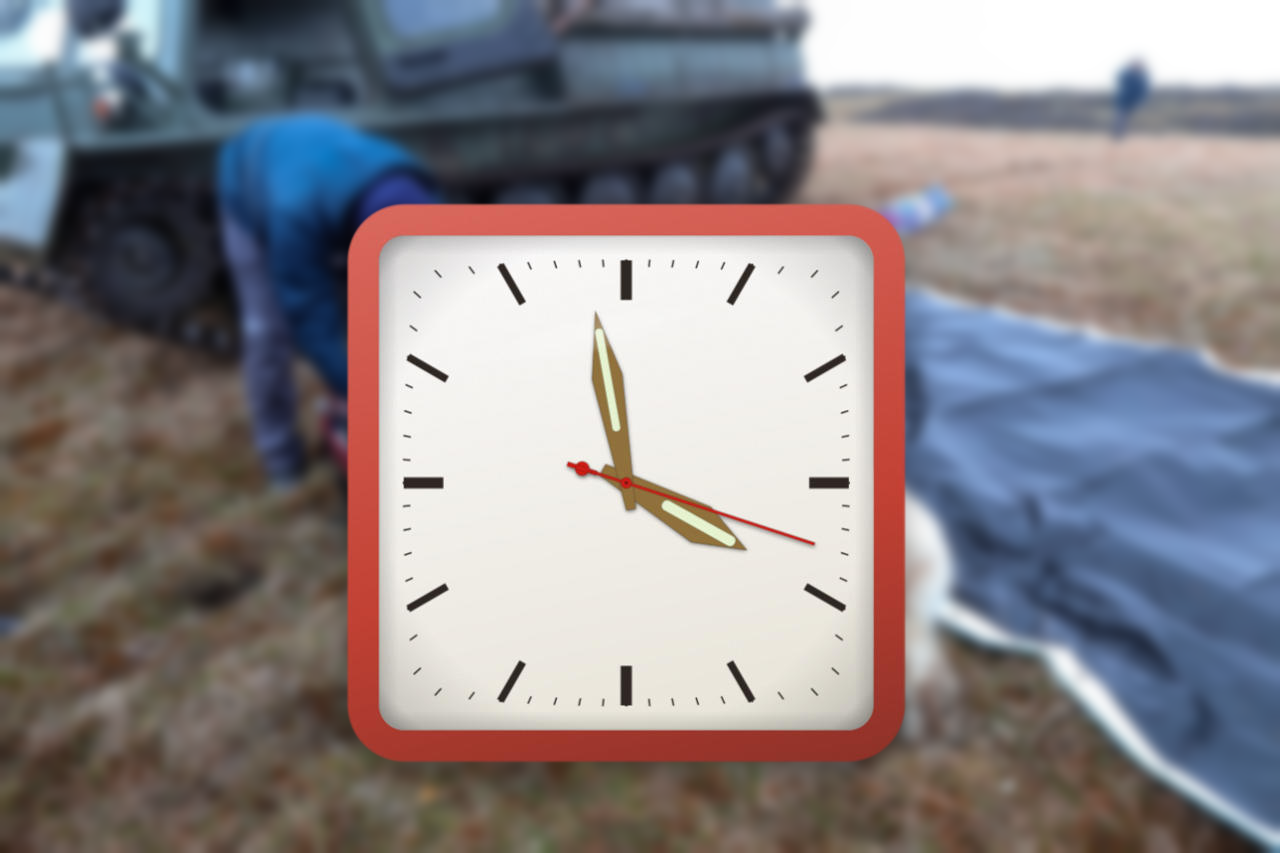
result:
3.58.18
